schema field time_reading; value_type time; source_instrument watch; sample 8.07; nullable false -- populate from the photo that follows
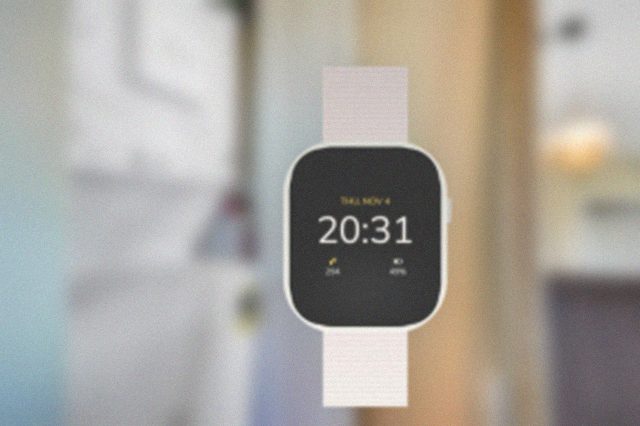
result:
20.31
